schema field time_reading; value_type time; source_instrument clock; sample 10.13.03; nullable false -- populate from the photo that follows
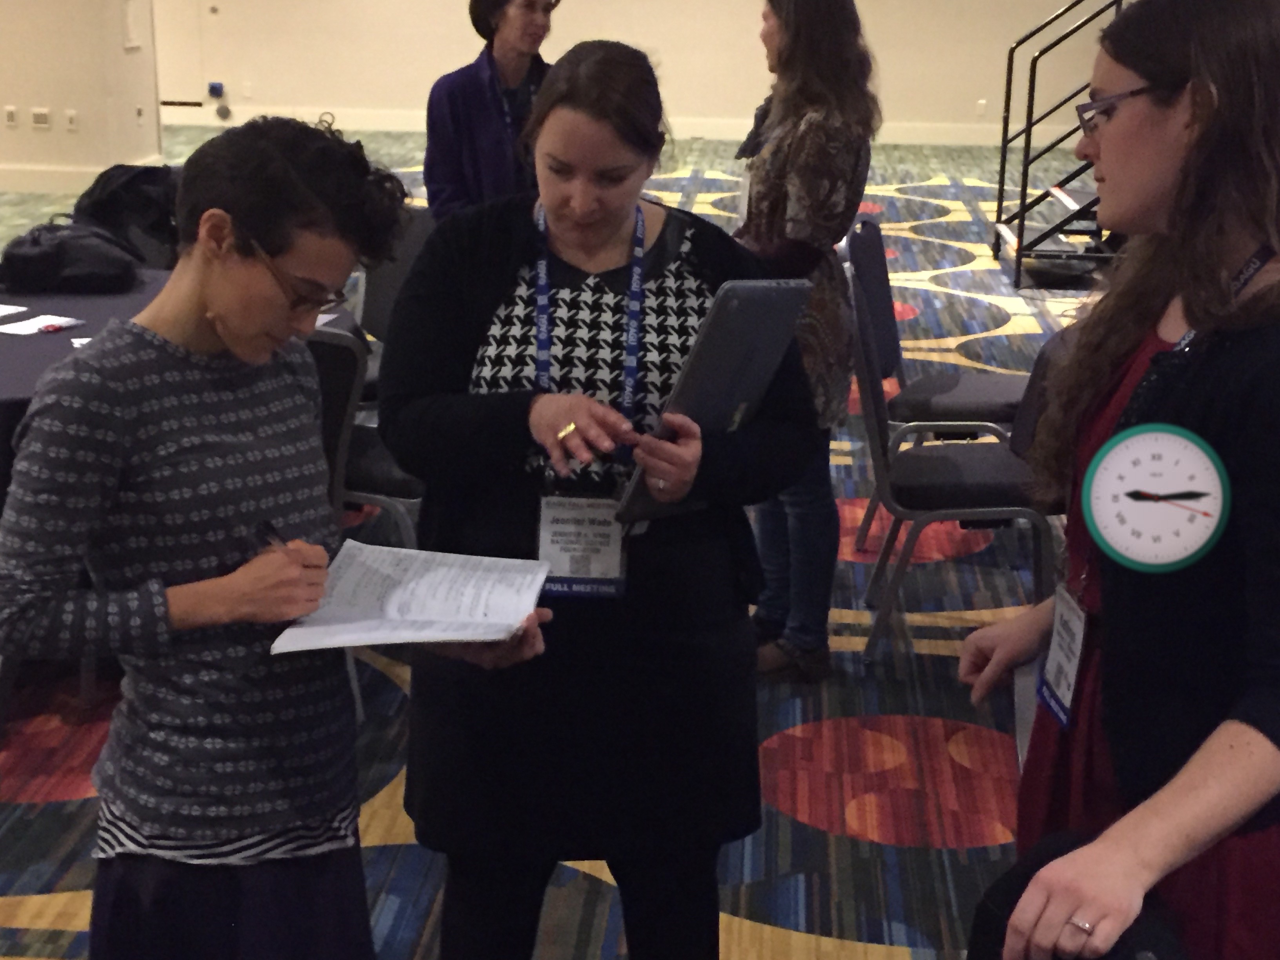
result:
9.14.18
